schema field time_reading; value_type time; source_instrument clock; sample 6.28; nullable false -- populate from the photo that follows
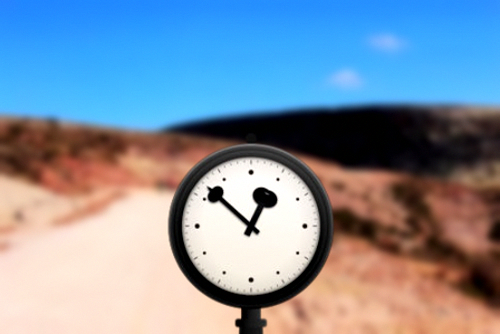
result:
12.52
